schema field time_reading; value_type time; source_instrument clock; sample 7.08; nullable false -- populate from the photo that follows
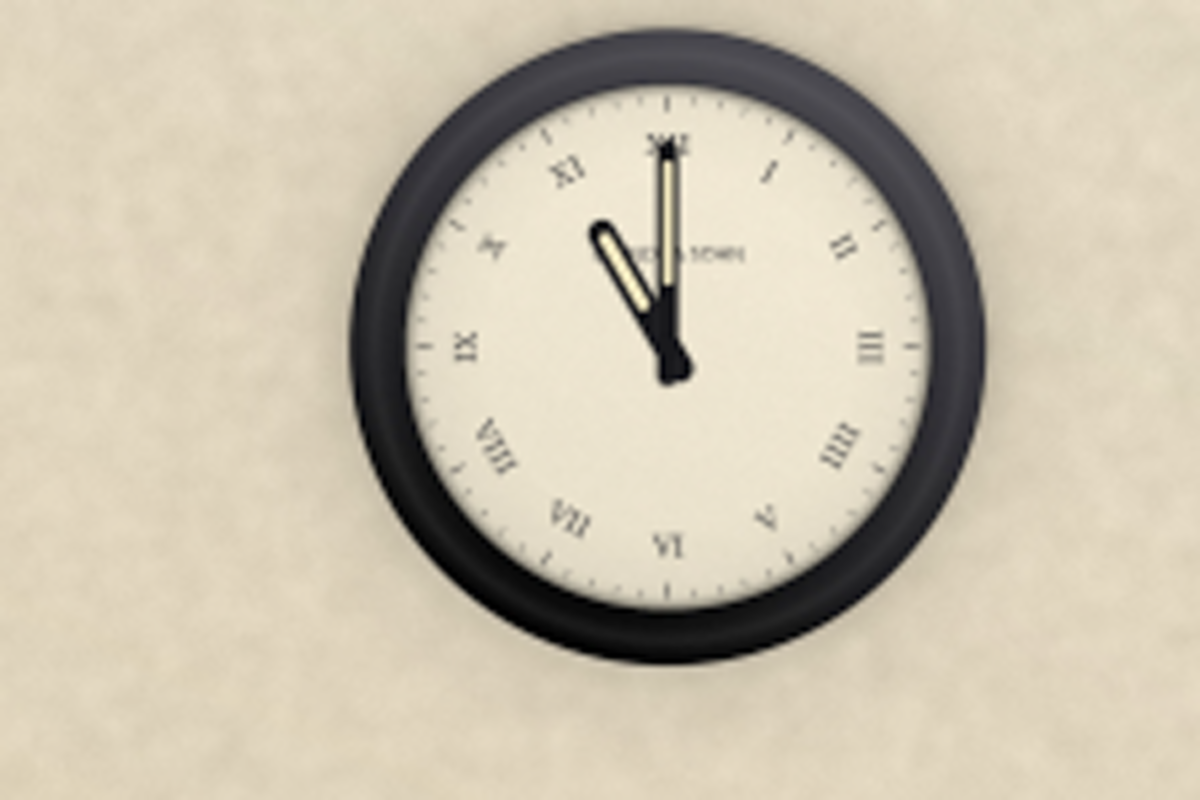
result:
11.00
